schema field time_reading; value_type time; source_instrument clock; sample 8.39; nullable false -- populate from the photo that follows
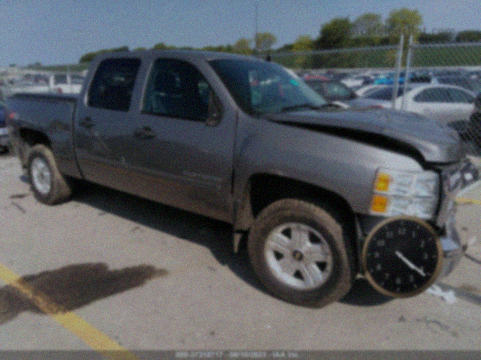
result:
4.21
